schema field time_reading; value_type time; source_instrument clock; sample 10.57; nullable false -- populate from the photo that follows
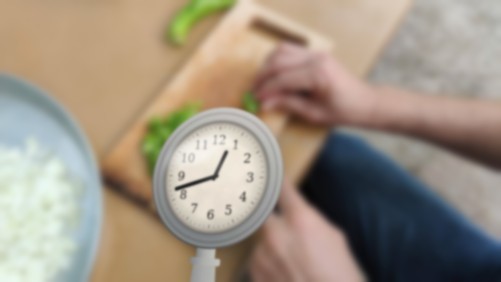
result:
12.42
